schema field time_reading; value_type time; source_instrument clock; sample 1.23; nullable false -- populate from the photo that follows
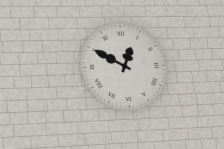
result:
12.50
